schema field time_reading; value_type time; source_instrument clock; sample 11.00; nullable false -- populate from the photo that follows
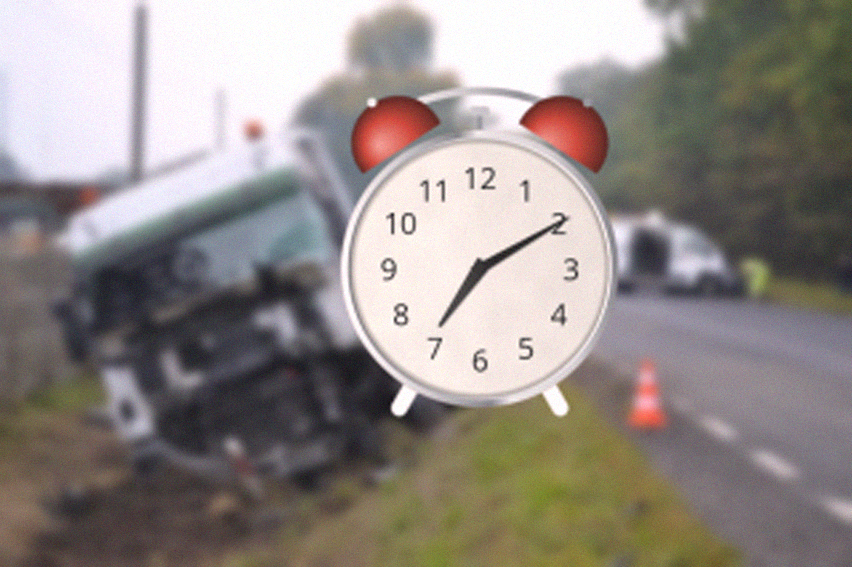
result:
7.10
